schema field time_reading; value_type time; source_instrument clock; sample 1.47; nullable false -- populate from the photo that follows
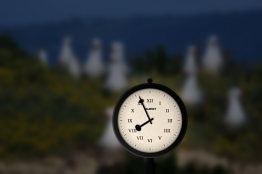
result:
7.56
